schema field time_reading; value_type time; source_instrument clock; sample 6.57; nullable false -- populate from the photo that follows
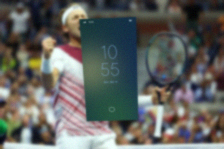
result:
10.55
